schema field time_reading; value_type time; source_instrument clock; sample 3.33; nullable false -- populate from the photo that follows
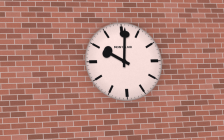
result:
10.01
